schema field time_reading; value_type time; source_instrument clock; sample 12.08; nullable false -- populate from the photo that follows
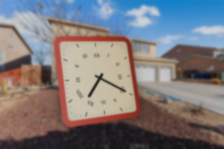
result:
7.20
